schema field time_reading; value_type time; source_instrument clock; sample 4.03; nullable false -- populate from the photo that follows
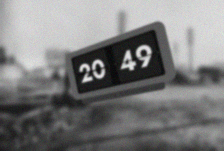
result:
20.49
